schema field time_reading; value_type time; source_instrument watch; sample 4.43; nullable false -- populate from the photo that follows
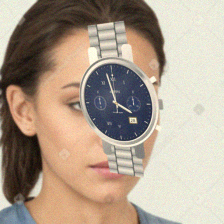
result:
3.58
